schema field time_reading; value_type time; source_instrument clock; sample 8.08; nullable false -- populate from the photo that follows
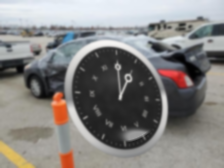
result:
1.00
